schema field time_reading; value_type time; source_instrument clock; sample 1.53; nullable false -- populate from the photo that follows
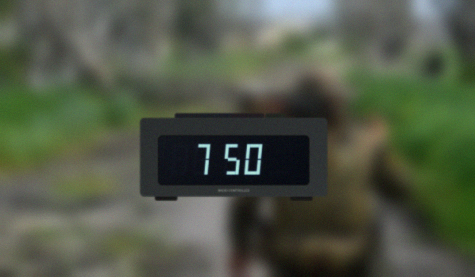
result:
7.50
